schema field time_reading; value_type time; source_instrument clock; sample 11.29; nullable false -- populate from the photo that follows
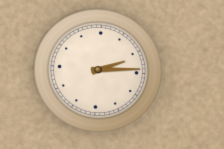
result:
2.14
